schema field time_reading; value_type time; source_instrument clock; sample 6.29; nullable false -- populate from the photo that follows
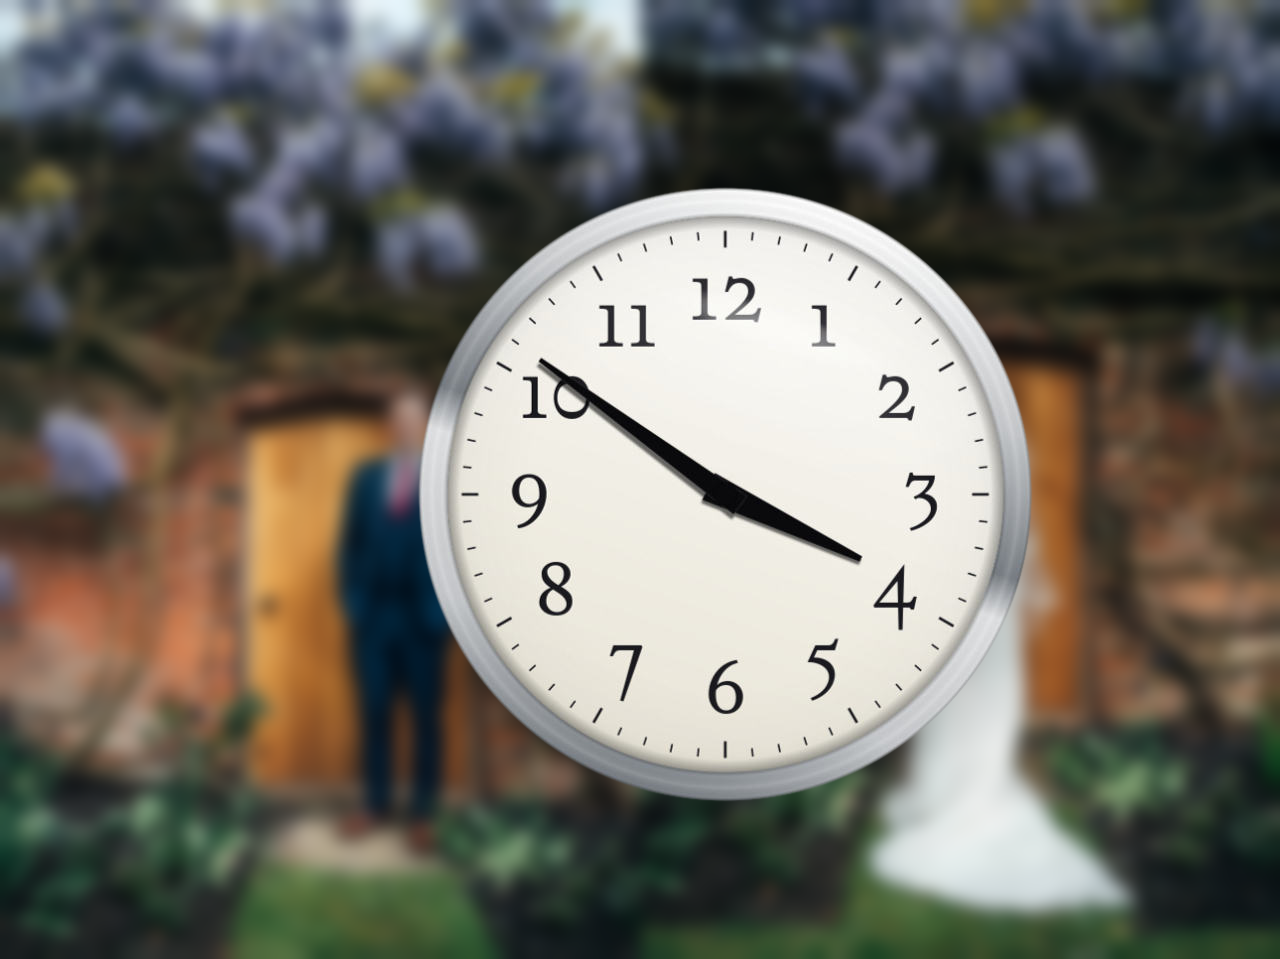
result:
3.51
